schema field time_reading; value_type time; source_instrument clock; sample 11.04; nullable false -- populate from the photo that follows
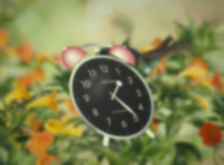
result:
1.24
